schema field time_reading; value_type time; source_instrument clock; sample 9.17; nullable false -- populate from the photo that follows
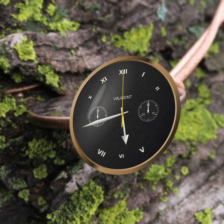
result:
5.43
